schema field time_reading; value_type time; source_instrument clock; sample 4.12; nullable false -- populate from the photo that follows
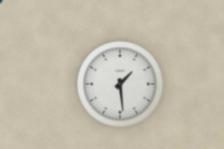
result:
1.29
